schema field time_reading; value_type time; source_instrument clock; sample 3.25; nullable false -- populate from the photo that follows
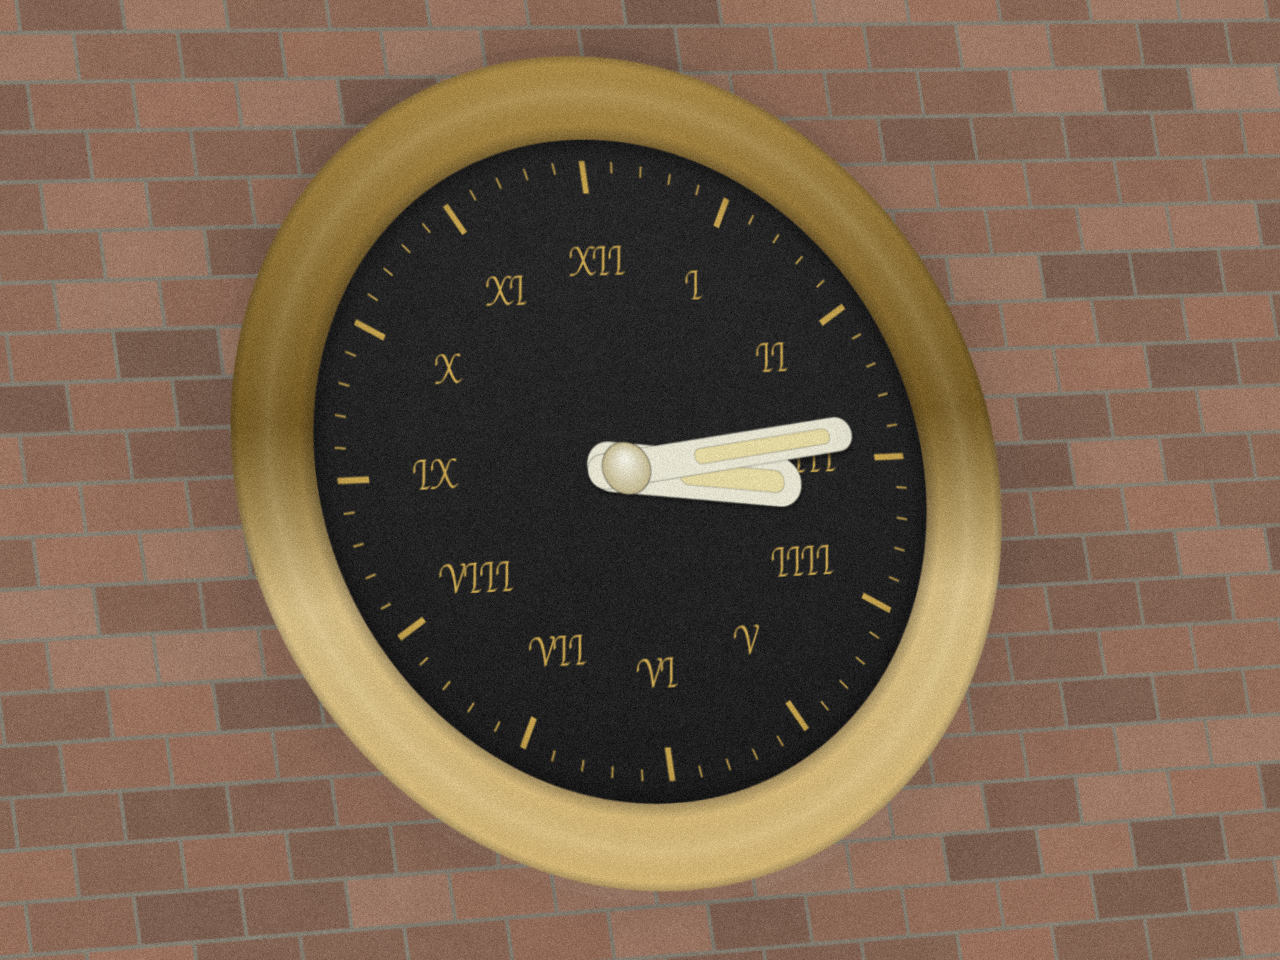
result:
3.14
